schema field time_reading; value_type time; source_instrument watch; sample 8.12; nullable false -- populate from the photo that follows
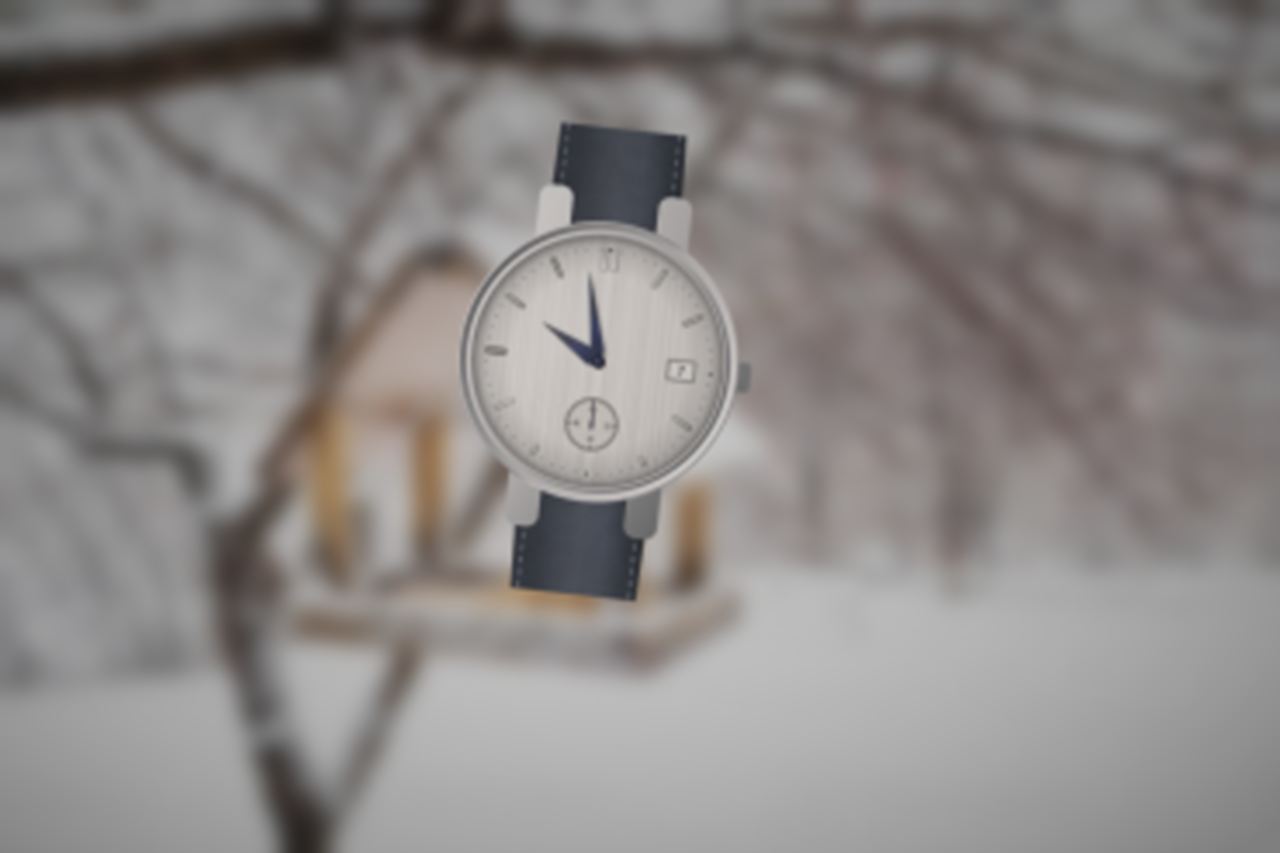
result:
9.58
